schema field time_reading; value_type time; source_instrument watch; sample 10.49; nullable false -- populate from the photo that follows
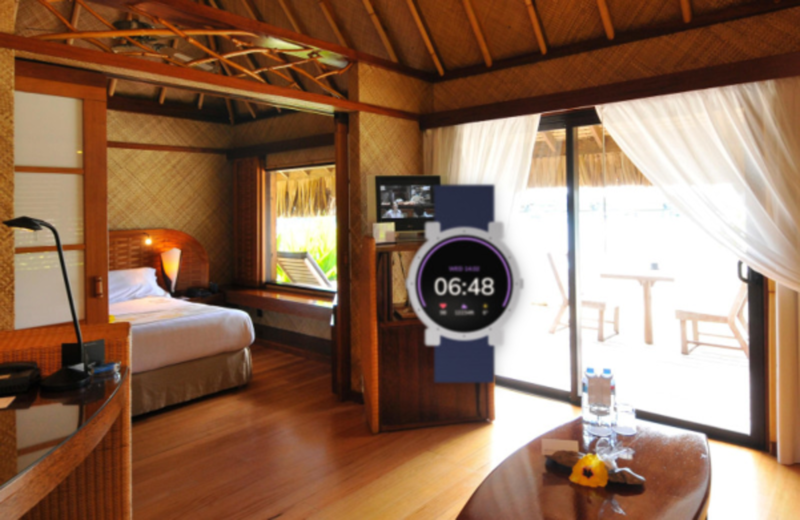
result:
6.48
